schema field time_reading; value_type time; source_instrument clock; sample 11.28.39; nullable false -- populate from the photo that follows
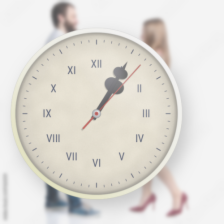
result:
1.05.07
